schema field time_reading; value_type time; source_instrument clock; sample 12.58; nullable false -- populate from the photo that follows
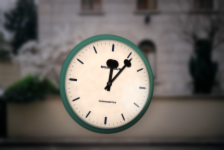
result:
12.06
